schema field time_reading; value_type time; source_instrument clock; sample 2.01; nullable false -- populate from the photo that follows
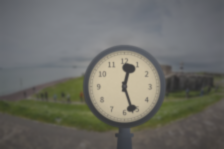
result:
12.27
